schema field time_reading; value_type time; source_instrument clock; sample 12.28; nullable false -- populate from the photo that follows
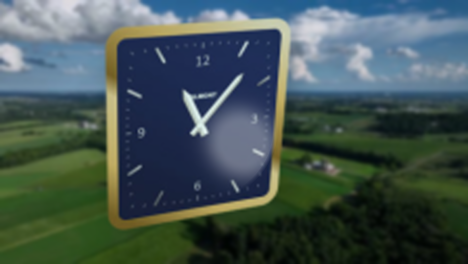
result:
11.07
